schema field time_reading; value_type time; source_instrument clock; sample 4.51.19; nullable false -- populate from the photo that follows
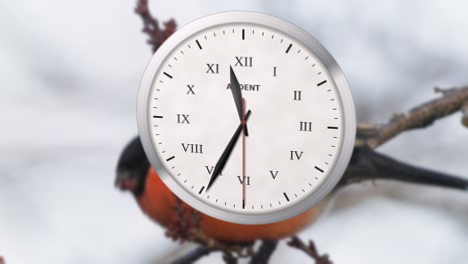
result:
11.34.30
